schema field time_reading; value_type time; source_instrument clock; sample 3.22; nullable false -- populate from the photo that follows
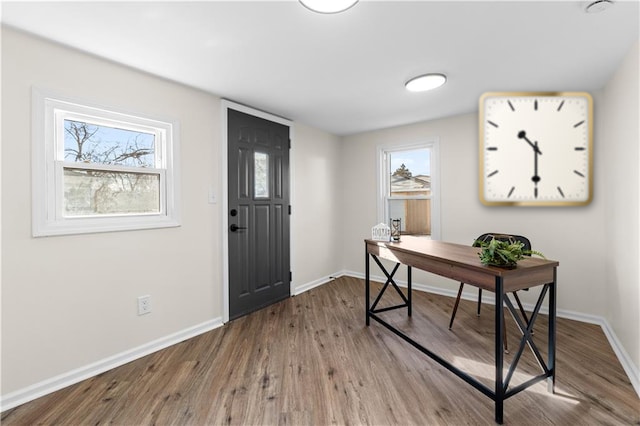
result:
10.30
